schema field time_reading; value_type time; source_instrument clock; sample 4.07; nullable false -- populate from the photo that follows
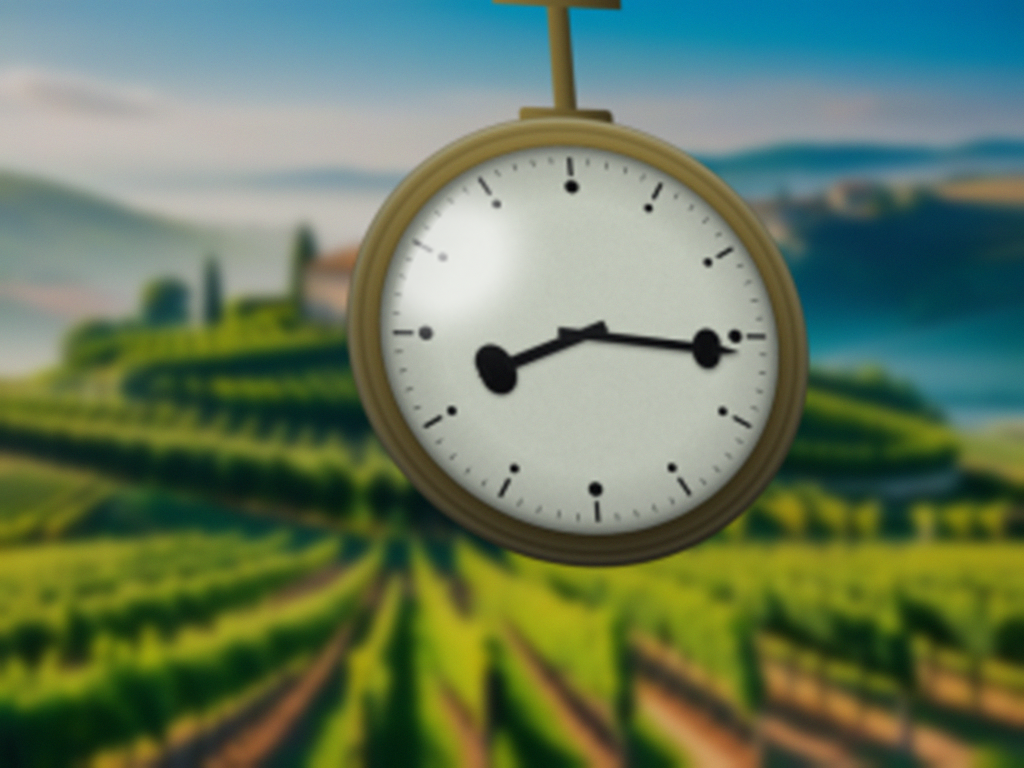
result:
8.16
